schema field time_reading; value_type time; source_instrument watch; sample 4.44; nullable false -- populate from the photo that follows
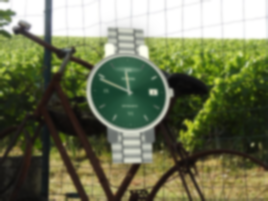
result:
11.49
